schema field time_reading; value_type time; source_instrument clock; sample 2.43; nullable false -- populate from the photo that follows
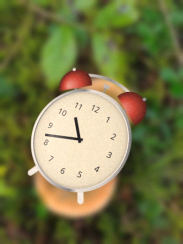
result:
10.42
